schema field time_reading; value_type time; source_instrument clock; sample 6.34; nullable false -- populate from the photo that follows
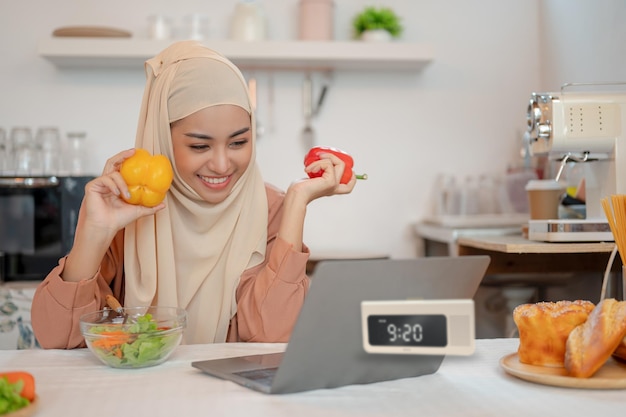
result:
9.20
